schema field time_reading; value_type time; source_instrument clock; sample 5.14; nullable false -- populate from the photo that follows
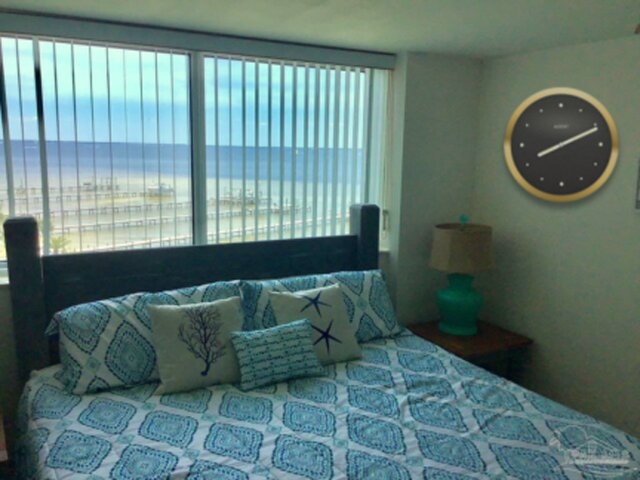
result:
8.11
